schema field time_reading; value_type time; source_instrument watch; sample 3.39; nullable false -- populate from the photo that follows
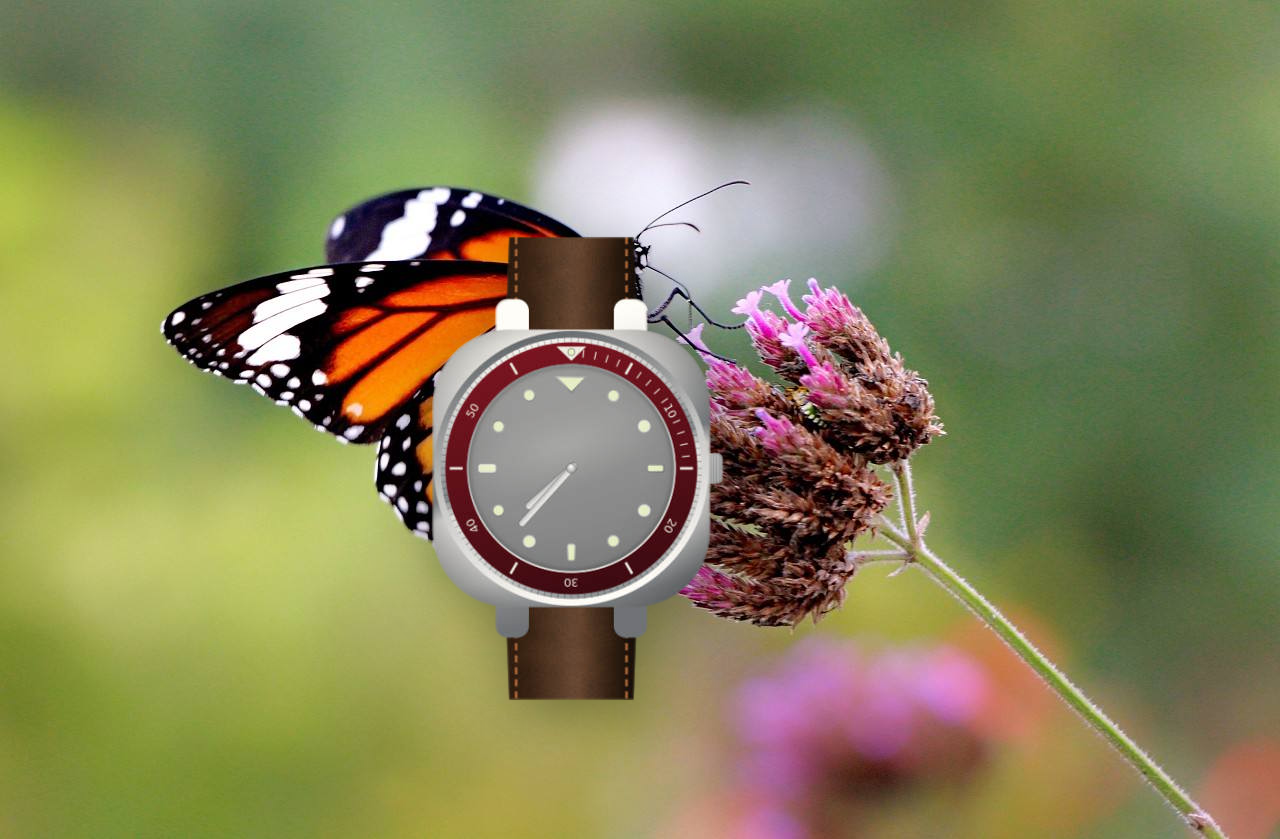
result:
7.37
